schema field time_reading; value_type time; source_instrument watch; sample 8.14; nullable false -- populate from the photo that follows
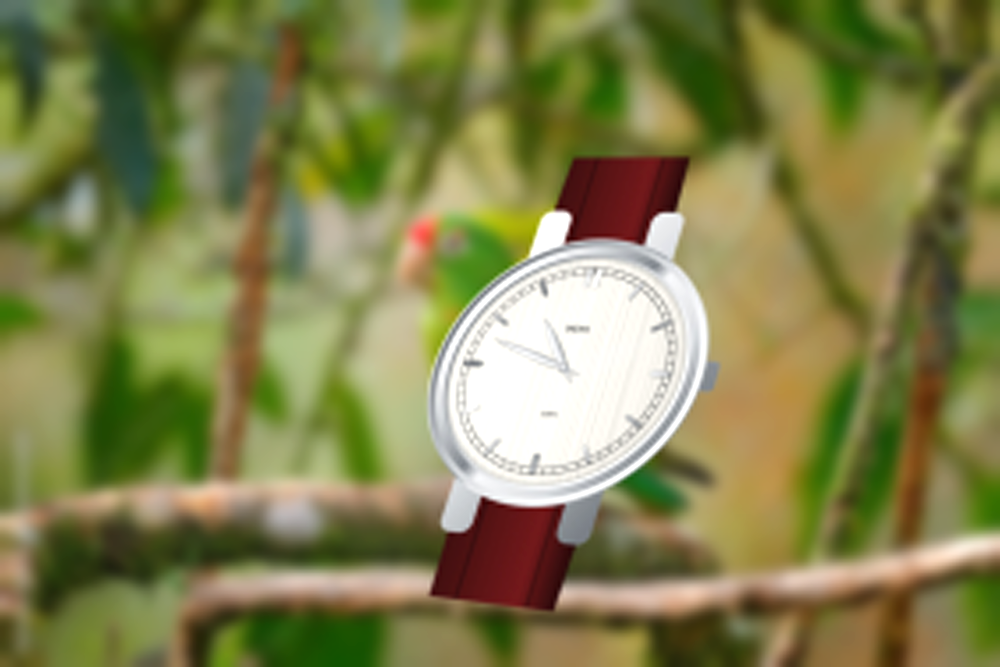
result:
10.48
